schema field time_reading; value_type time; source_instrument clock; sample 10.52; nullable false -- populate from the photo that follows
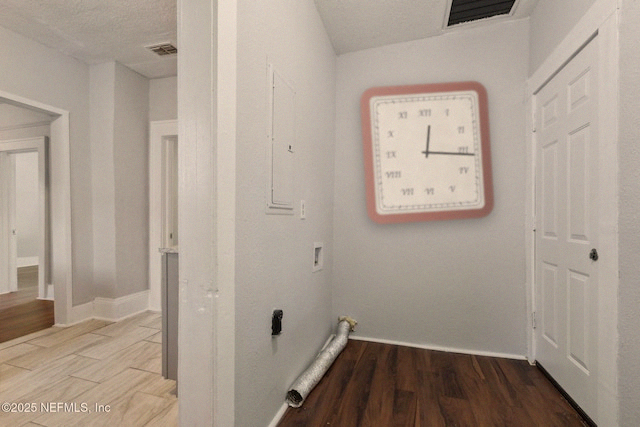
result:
12.16
